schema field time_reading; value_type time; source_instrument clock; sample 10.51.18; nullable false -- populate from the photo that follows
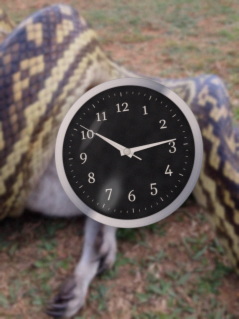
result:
10.13.51
